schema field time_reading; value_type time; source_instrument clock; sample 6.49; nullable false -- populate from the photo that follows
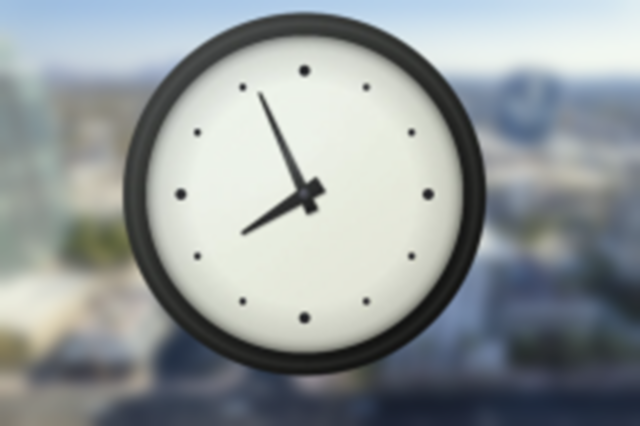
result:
7.56
